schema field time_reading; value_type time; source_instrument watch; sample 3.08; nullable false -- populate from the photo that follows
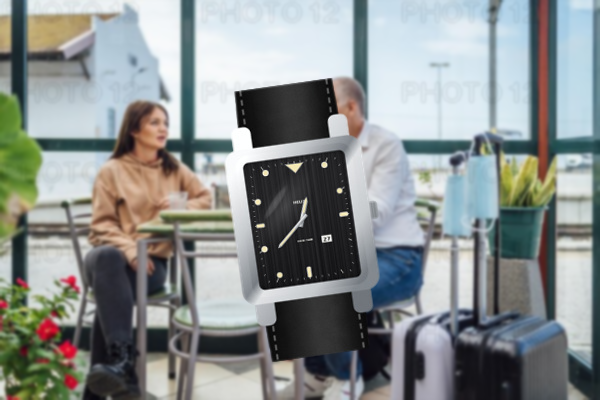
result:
12.38
